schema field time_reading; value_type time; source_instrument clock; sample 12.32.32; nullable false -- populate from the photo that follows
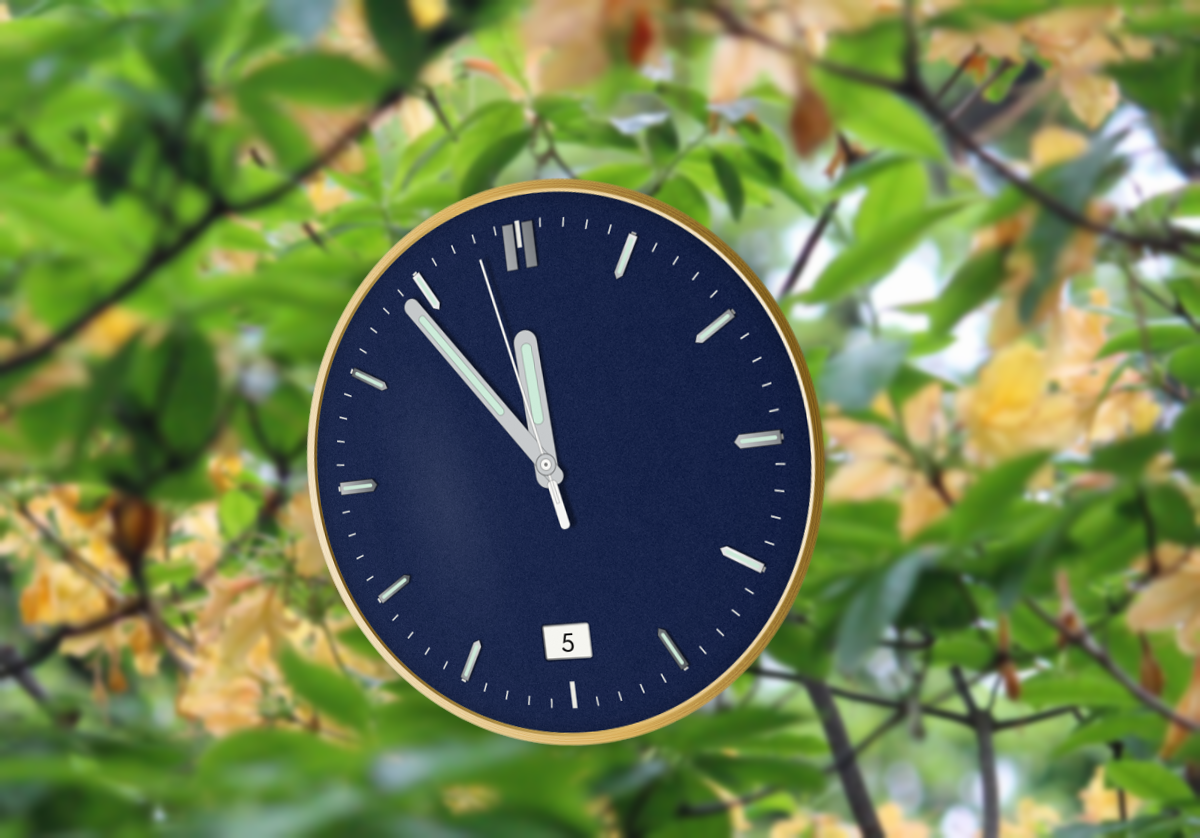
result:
11.53.58
